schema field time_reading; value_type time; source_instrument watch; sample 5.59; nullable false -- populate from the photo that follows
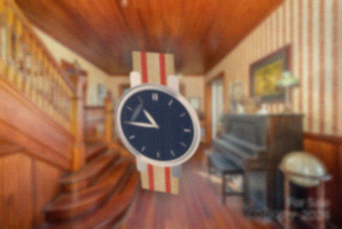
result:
10.45
